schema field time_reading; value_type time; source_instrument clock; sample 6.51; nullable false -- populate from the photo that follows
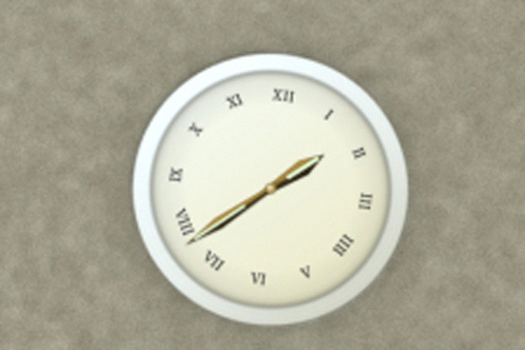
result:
1.38
